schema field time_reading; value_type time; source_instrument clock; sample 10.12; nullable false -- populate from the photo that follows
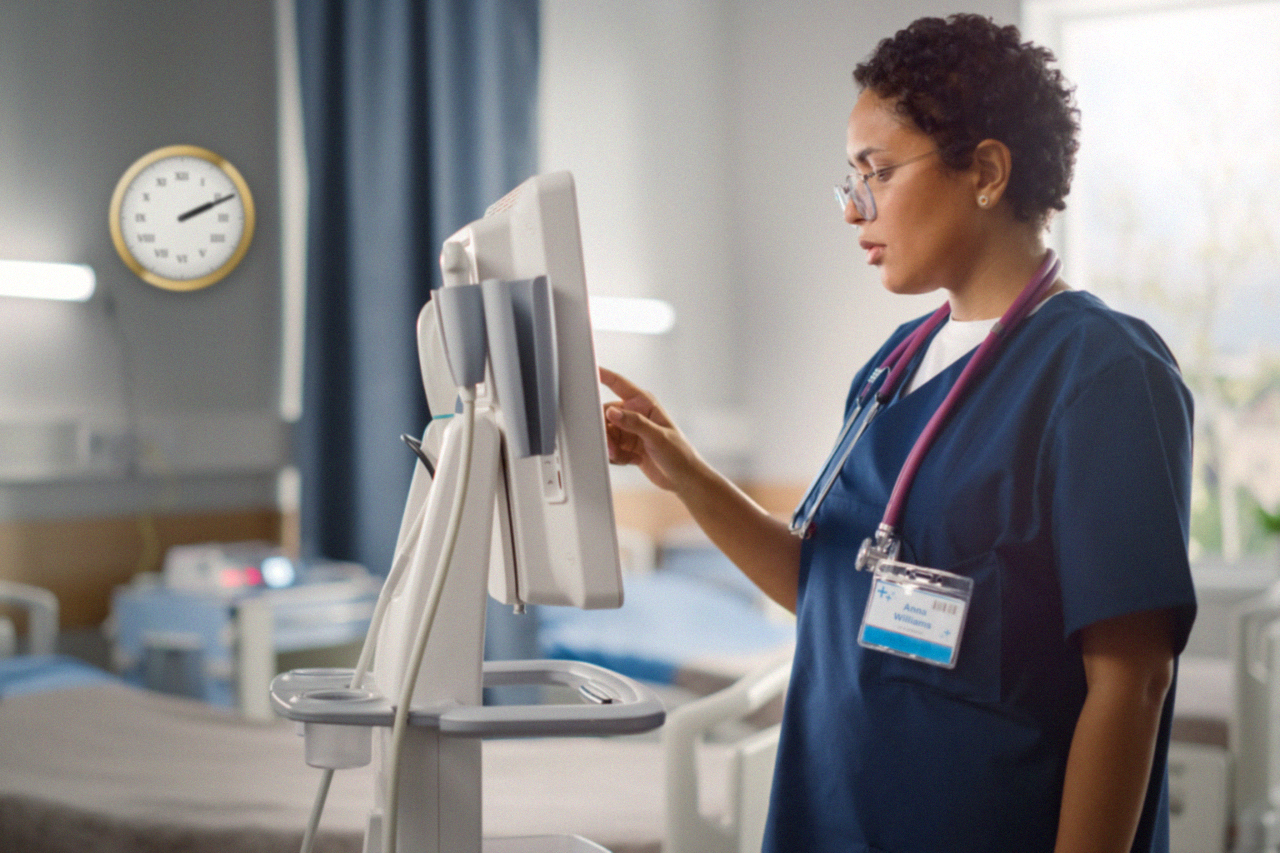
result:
2.11
